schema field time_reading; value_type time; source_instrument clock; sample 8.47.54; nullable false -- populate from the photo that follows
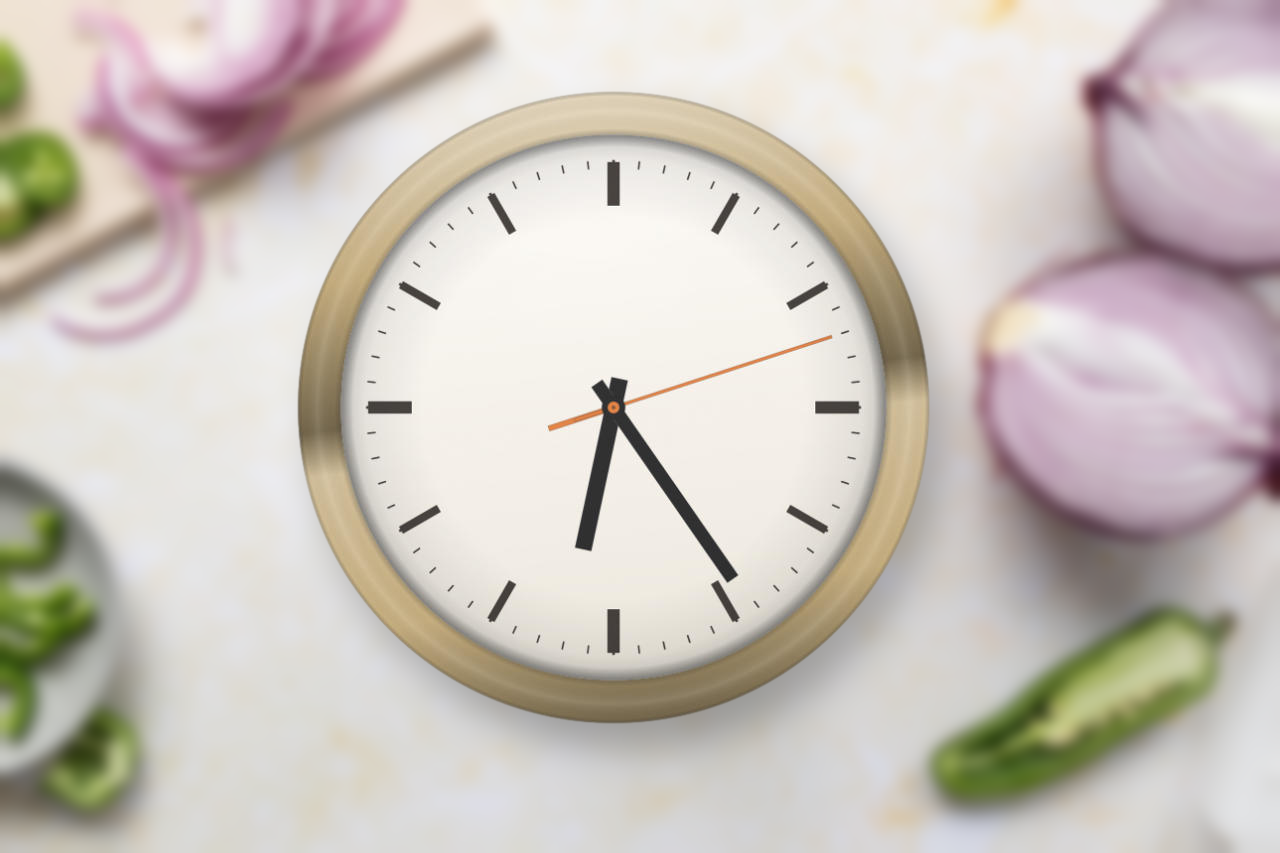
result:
6.24.12
